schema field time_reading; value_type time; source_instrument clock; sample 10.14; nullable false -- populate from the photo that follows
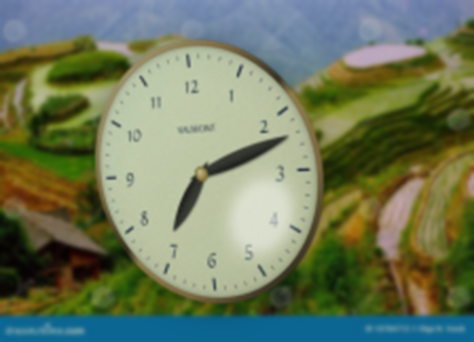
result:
7.12
